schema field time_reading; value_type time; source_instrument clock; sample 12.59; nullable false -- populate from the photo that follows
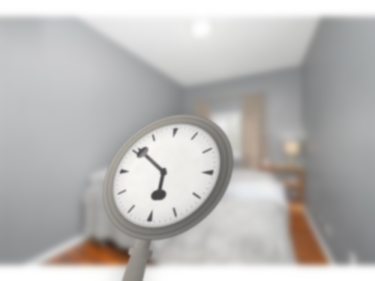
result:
5.51
